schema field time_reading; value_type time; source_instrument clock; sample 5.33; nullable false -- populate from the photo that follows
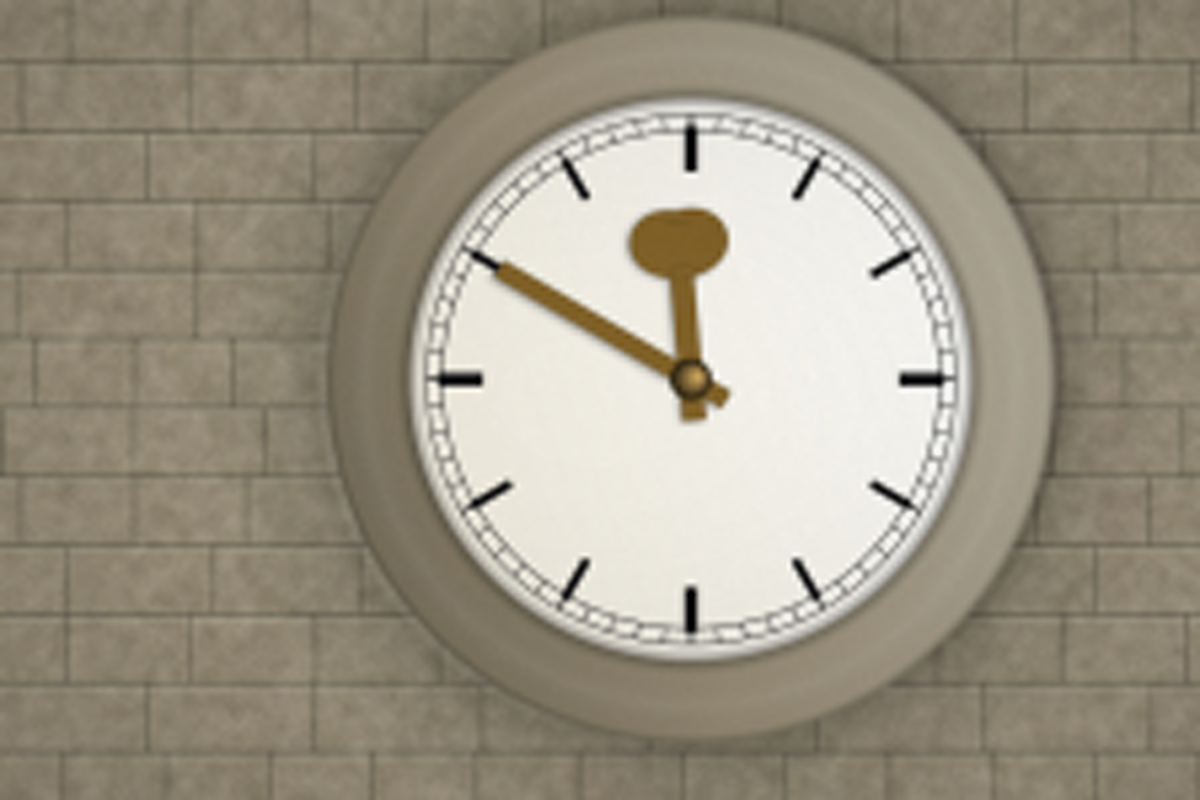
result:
11.50
